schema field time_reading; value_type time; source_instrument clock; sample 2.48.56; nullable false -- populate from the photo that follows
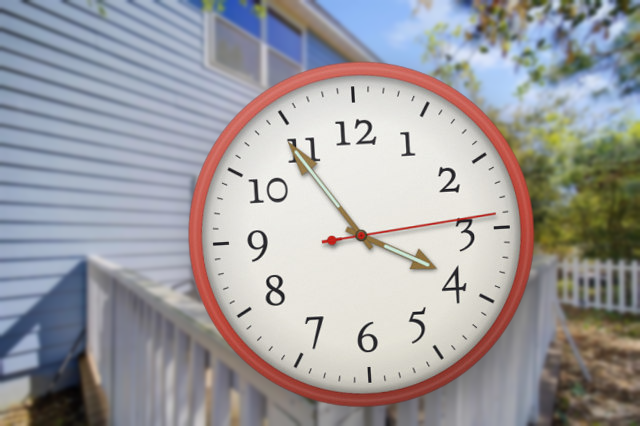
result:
3.54.14
